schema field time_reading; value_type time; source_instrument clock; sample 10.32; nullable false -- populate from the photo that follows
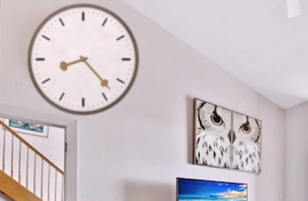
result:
8.23
